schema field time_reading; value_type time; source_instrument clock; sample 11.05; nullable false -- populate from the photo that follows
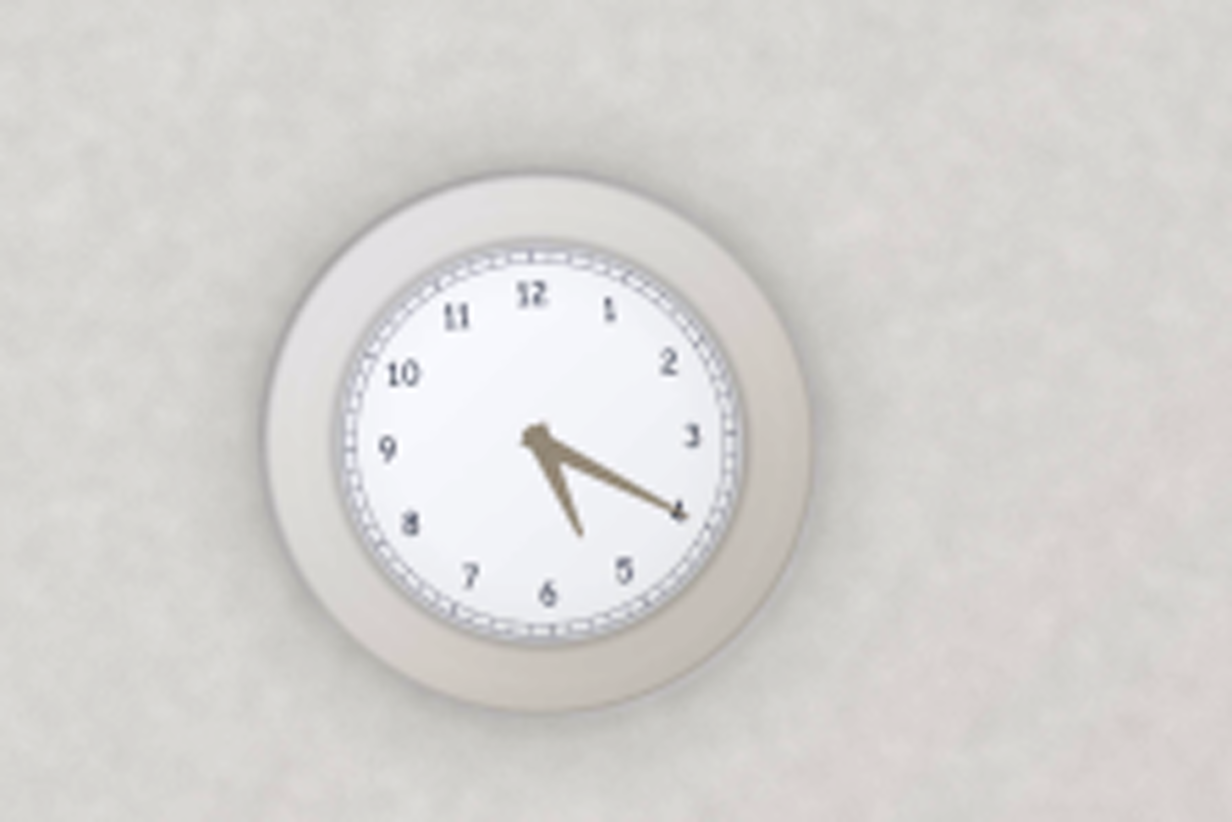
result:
5.20
